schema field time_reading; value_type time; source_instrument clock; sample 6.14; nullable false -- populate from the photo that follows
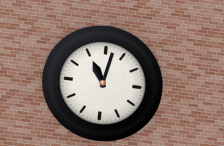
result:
11.02
